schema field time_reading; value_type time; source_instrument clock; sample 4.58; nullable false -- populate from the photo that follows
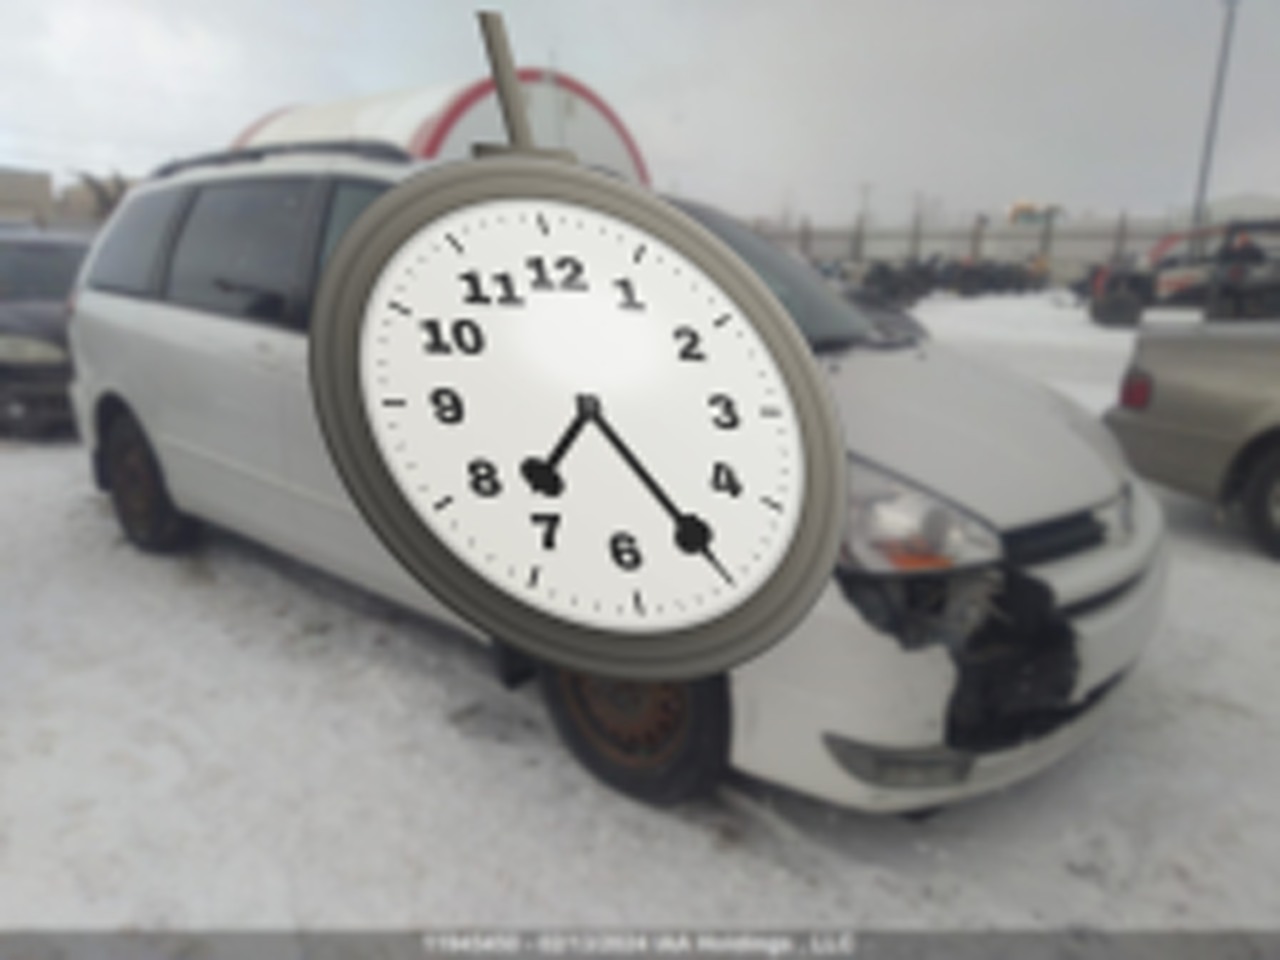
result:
7.25
